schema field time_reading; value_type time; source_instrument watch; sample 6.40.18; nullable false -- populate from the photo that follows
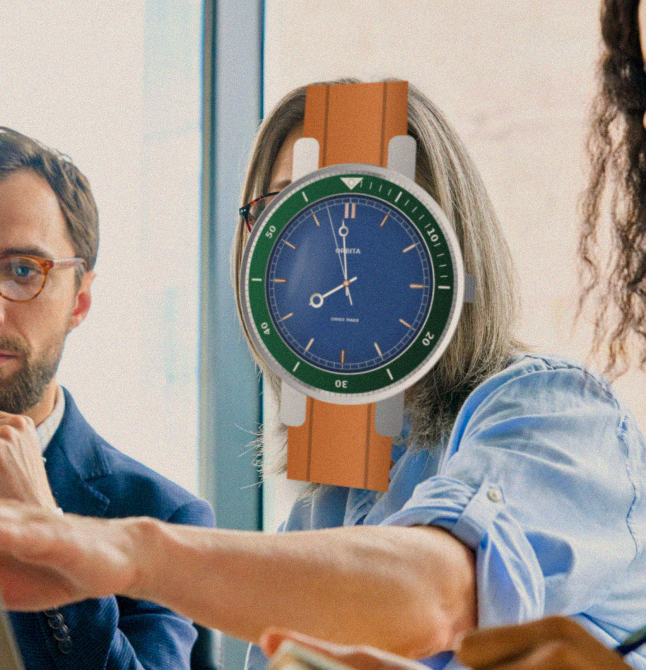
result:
7.58.57
